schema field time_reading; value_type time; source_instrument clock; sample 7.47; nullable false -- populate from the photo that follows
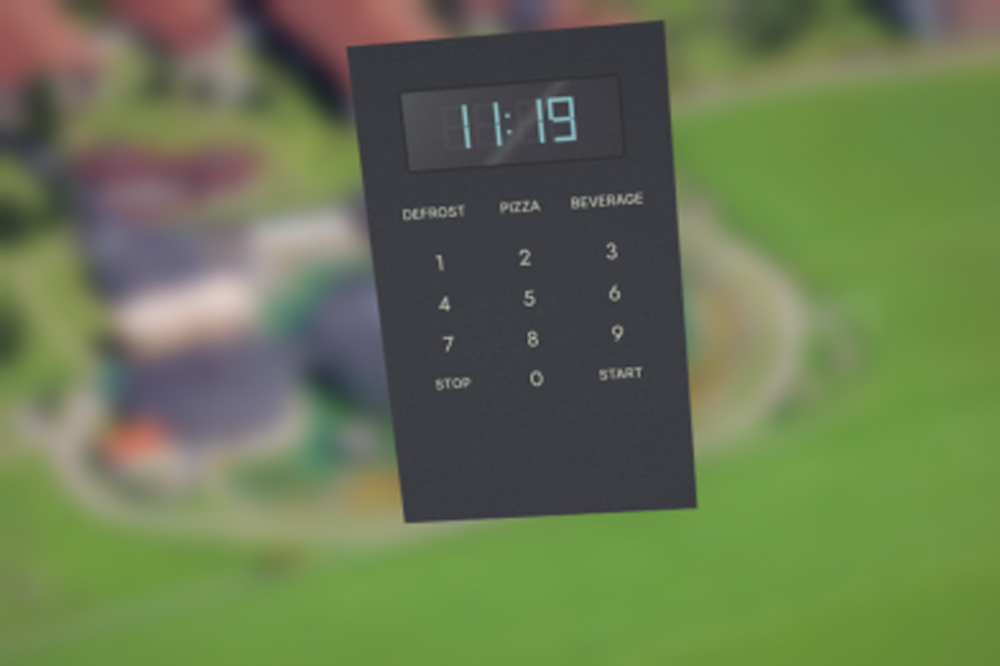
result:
11.19
